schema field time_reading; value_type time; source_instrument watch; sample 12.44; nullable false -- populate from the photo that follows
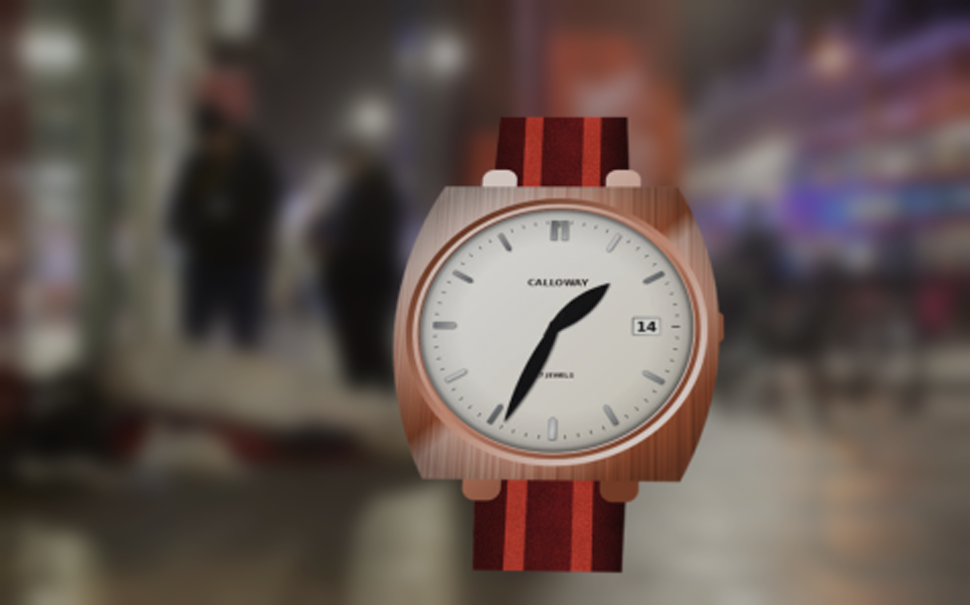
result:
1.34
